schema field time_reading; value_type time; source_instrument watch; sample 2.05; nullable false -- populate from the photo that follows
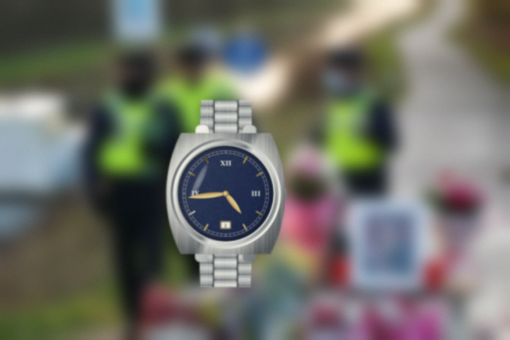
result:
4.44
